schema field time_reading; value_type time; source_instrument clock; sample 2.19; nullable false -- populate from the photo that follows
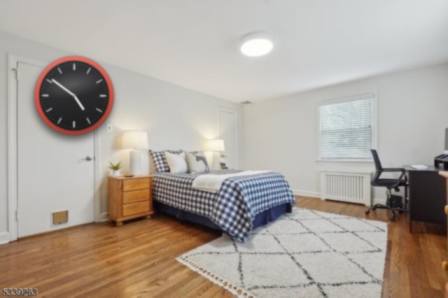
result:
4.51
